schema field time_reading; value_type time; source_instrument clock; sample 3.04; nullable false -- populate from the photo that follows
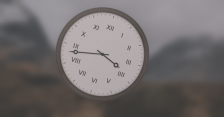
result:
3.43
